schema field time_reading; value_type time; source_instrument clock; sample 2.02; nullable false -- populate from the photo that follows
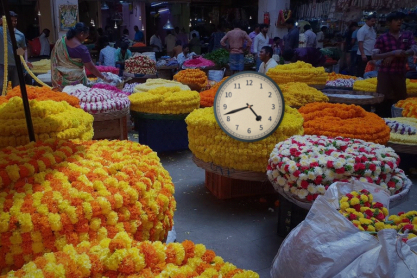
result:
4.42
